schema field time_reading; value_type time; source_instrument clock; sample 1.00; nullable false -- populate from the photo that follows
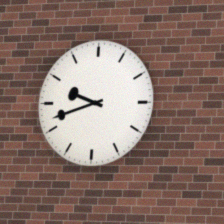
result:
9.42
